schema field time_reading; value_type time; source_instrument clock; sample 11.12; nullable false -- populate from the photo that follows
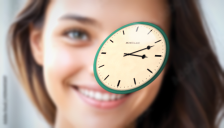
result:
3.11
